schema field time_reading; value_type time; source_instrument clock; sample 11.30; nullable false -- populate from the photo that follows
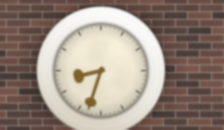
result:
8.33
